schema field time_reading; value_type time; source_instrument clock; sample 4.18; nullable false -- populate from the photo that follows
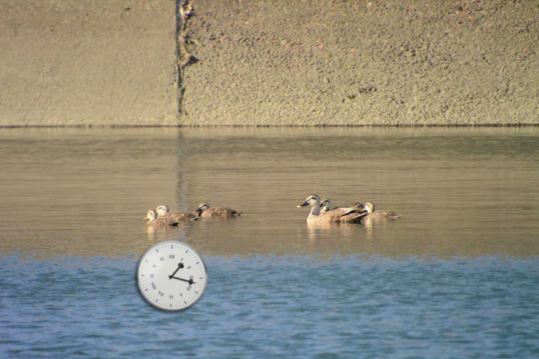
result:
1.17
